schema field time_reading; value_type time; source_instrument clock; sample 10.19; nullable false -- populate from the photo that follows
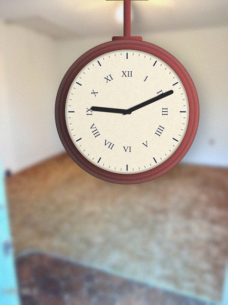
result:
9.11
